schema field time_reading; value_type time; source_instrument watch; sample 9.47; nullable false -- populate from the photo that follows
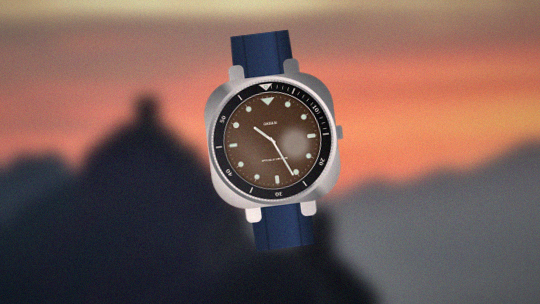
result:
10.26
